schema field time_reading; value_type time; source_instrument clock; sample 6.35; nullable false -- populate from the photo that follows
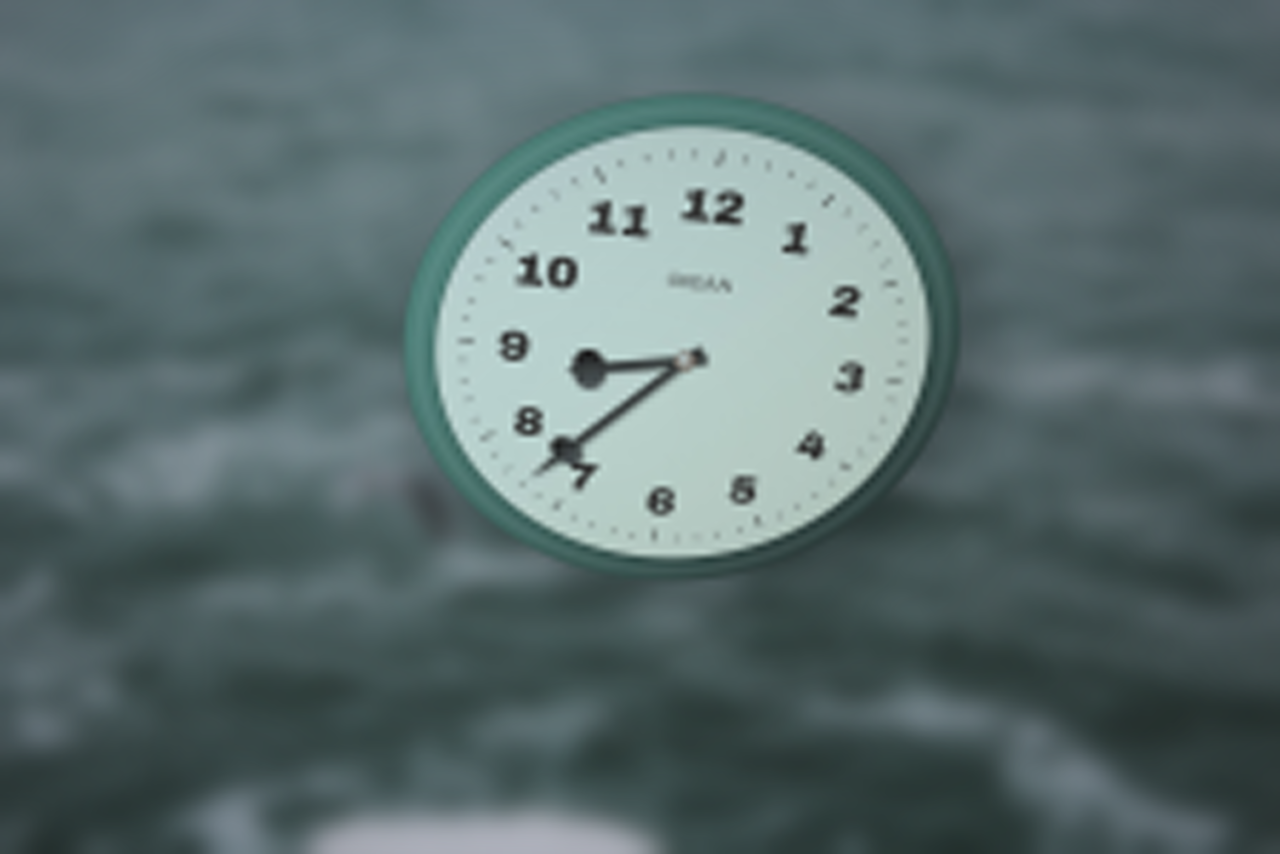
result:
8.37
